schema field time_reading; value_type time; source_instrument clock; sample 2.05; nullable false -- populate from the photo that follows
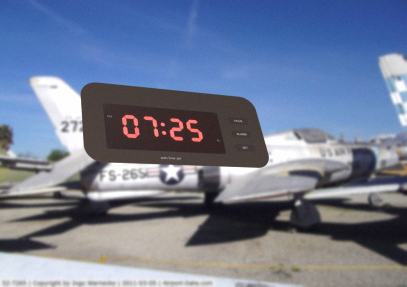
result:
7.25
